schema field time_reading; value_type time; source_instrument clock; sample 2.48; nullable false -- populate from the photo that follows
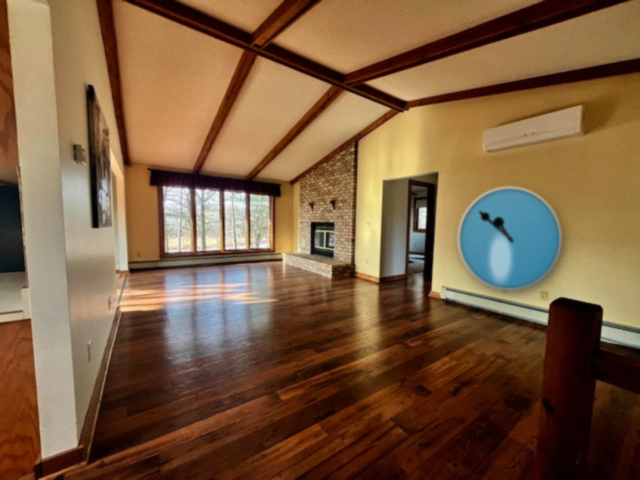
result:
10.52
